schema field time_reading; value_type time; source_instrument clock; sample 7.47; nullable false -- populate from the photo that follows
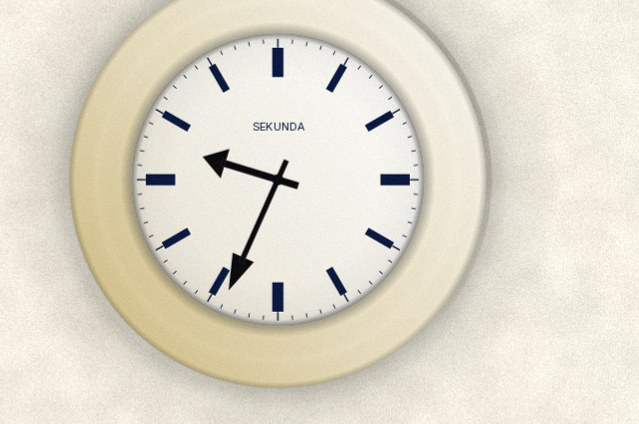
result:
9.34
